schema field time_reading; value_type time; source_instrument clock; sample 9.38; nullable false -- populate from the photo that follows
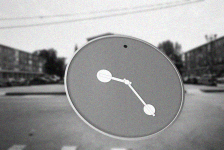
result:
9.24
